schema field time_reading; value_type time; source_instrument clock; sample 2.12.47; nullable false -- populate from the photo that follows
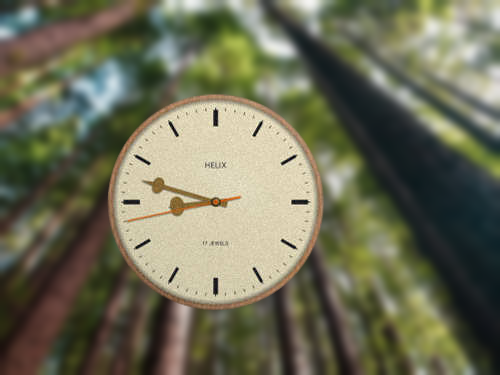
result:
8.47.43
